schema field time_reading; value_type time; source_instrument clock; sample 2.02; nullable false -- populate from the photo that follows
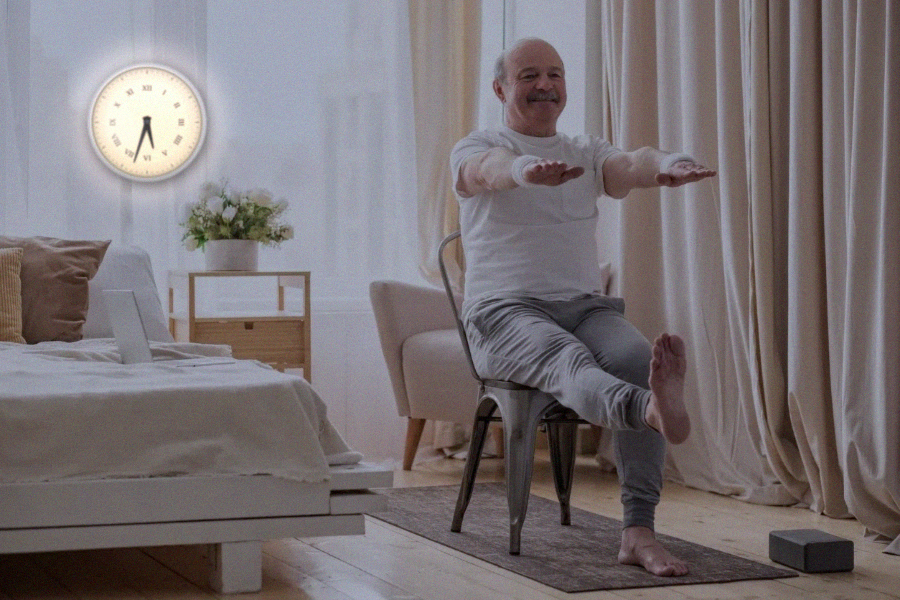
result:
5.33
